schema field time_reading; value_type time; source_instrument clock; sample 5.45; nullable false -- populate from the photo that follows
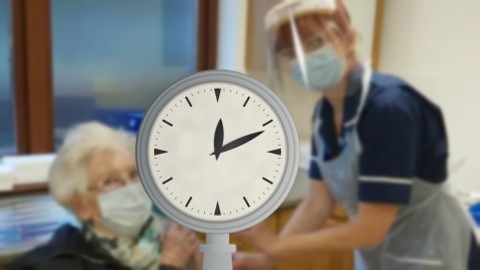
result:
12.11
